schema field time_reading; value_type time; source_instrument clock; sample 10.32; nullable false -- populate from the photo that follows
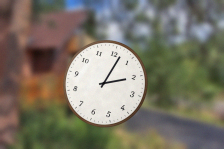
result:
2.02
